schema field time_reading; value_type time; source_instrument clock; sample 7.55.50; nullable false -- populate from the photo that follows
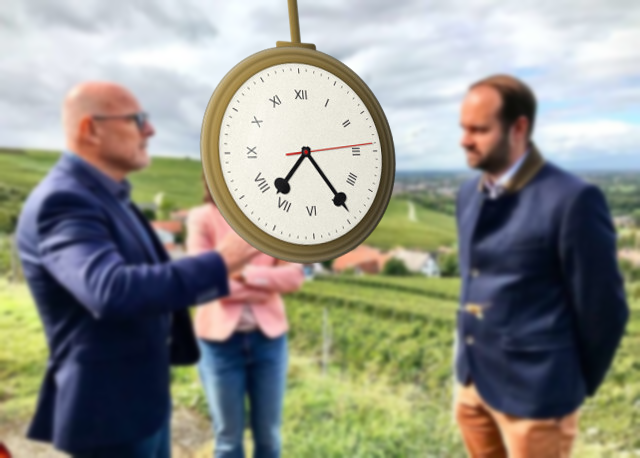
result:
7.24.14
